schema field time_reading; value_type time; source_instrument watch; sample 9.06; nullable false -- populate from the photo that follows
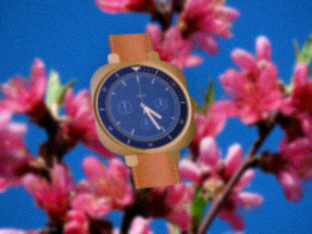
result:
4.26
